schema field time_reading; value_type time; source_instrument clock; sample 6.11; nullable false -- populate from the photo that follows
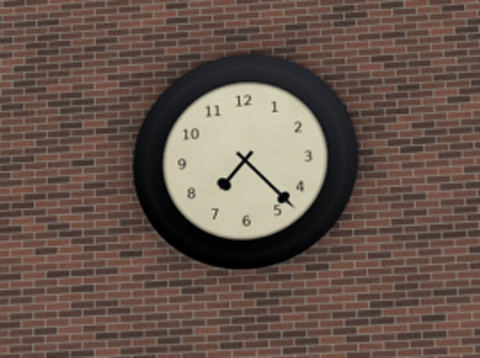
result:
7.23
